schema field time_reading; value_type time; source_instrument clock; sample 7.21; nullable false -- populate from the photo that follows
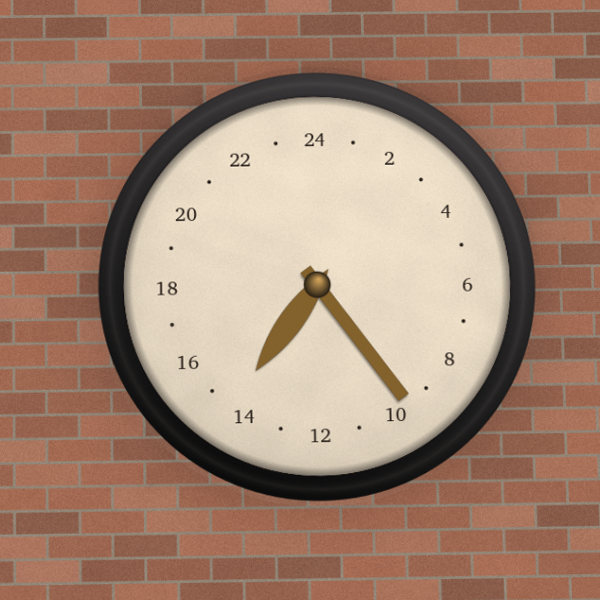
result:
14.24
